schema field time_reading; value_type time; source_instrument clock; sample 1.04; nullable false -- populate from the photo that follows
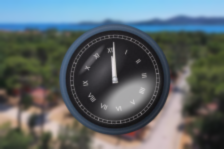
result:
12.01
